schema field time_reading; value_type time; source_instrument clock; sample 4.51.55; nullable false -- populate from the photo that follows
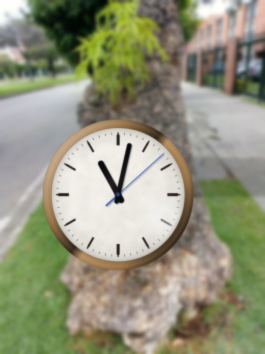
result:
11.02.08
